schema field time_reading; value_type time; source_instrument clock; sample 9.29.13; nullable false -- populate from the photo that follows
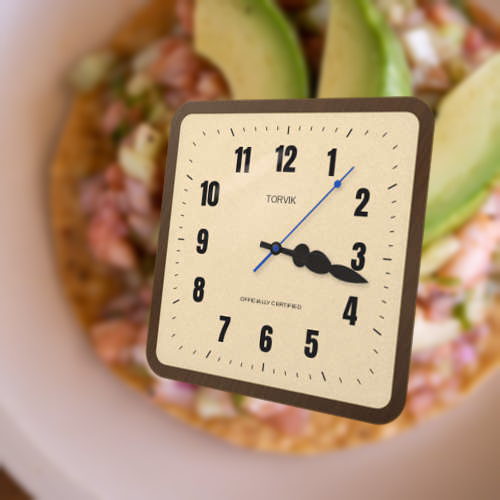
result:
3.17.07
